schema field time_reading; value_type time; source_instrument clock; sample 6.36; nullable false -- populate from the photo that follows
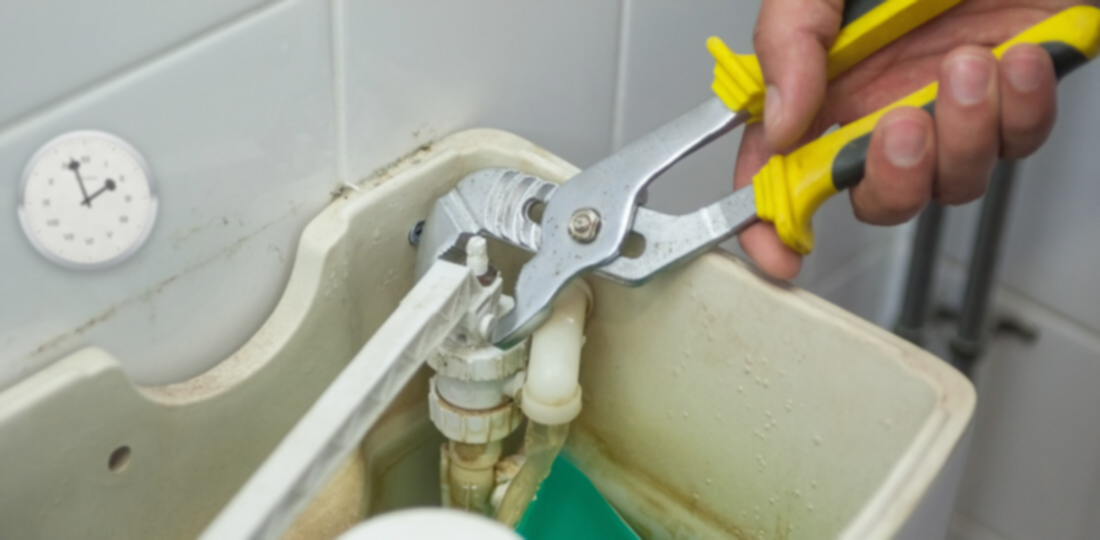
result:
1.57
